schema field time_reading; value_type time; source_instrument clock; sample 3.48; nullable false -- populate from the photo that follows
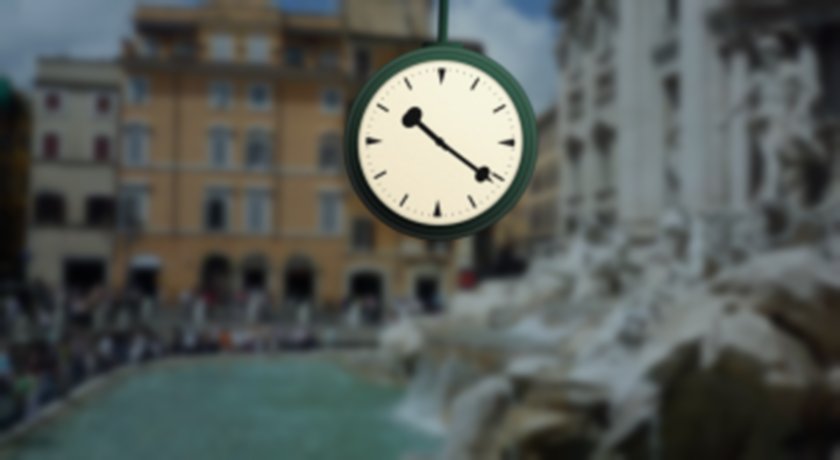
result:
10.21
